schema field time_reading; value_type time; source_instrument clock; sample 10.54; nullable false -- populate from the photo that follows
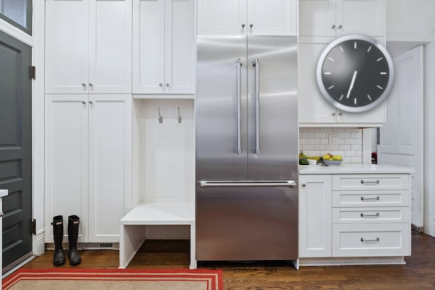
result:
6.33
